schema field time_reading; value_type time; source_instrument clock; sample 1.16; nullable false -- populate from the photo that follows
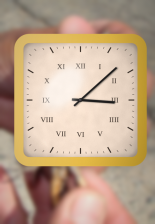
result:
3.08
